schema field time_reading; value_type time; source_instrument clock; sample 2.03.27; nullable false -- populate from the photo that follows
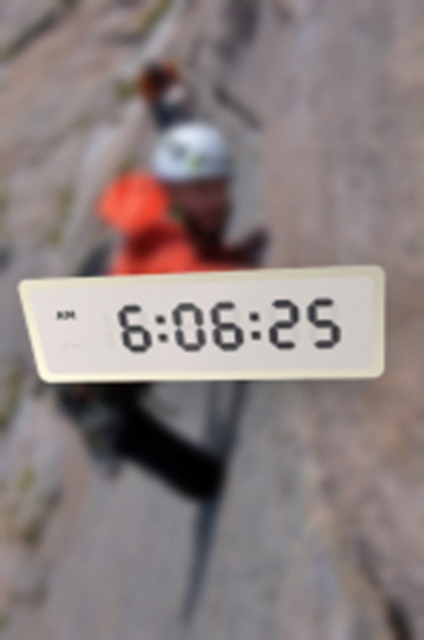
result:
6.06.25
